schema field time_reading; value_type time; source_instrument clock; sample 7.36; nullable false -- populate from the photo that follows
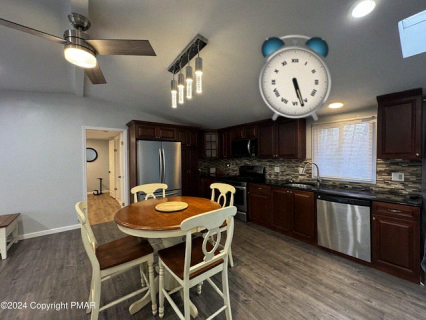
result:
5.27
